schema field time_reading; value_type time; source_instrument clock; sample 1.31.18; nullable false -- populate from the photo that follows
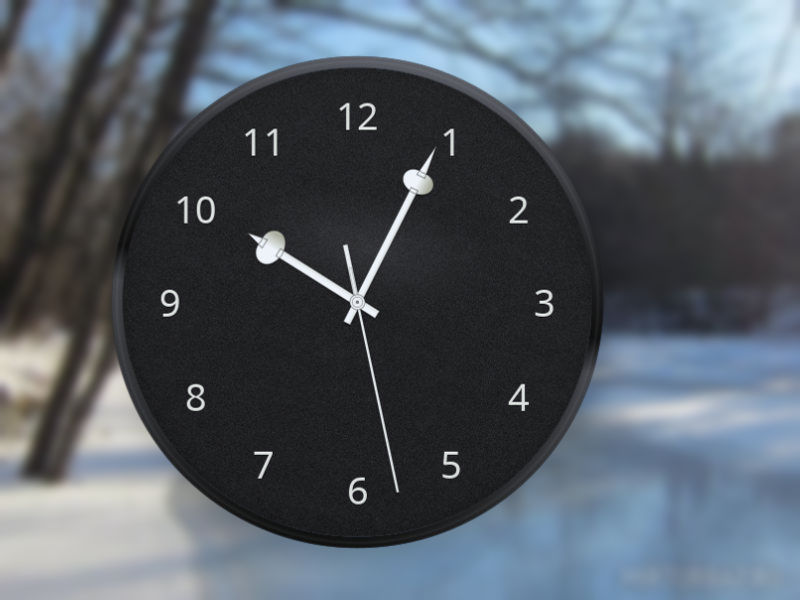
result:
10.04.28
